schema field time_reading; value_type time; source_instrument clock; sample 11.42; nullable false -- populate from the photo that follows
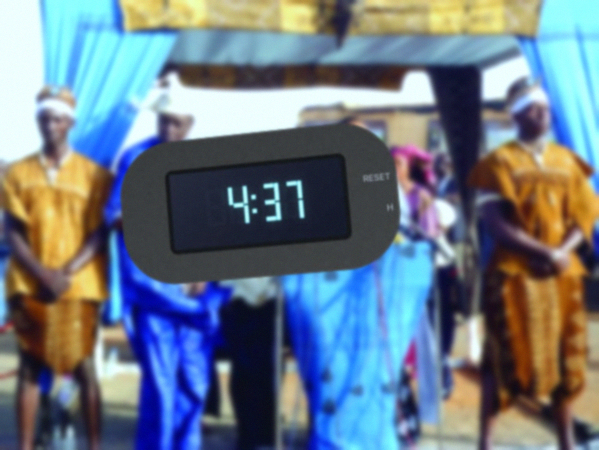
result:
4.37
